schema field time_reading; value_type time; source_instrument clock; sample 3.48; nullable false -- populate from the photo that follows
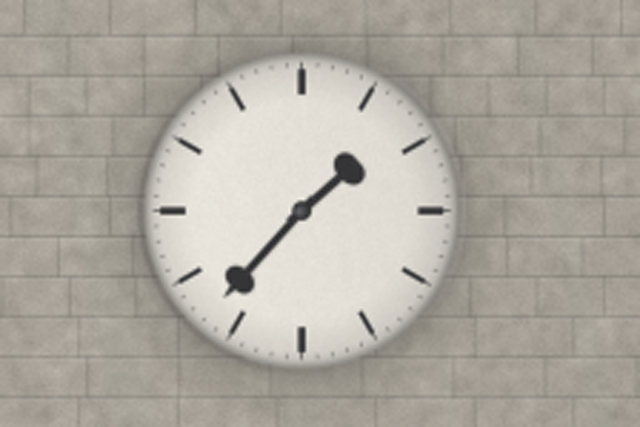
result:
1.37
